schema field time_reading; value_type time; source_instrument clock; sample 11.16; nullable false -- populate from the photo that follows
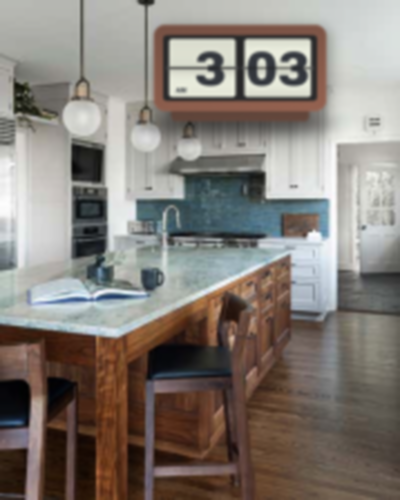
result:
3.03
